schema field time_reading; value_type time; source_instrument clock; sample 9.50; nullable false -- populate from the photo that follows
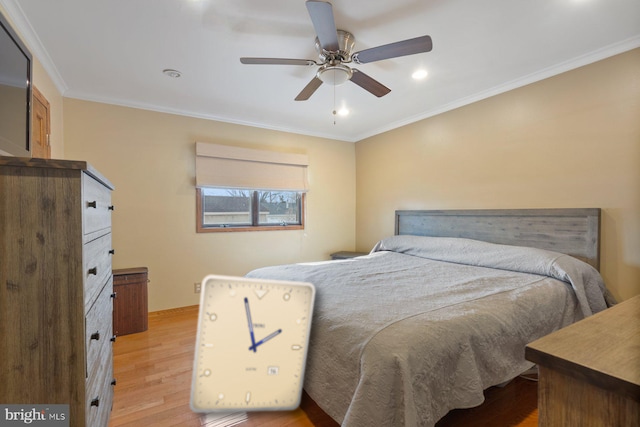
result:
1.57
